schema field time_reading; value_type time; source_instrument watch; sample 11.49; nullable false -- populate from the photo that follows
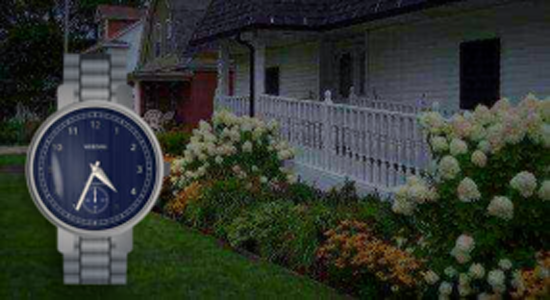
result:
4.34
